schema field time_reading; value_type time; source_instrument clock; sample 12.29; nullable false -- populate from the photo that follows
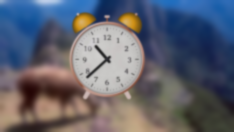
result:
10.38
